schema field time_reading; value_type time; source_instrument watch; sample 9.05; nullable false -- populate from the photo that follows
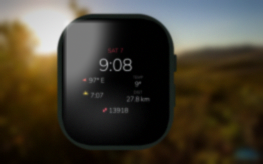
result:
9.08
